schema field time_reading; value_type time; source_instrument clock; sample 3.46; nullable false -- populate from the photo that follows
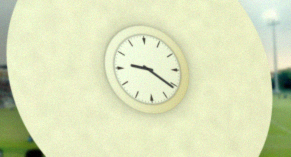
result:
9.21
